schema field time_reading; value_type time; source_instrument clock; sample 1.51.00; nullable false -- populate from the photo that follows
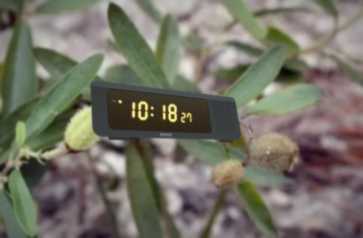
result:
10.18.27
